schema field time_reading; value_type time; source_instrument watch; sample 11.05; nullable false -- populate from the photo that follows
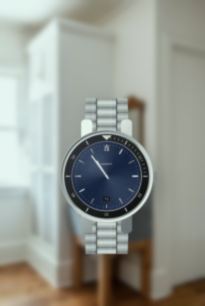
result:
10.54
